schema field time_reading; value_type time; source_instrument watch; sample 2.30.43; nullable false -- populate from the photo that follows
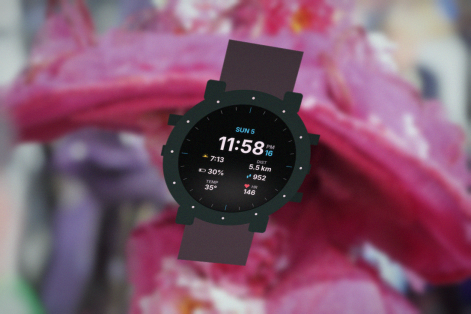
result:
11.58.16
